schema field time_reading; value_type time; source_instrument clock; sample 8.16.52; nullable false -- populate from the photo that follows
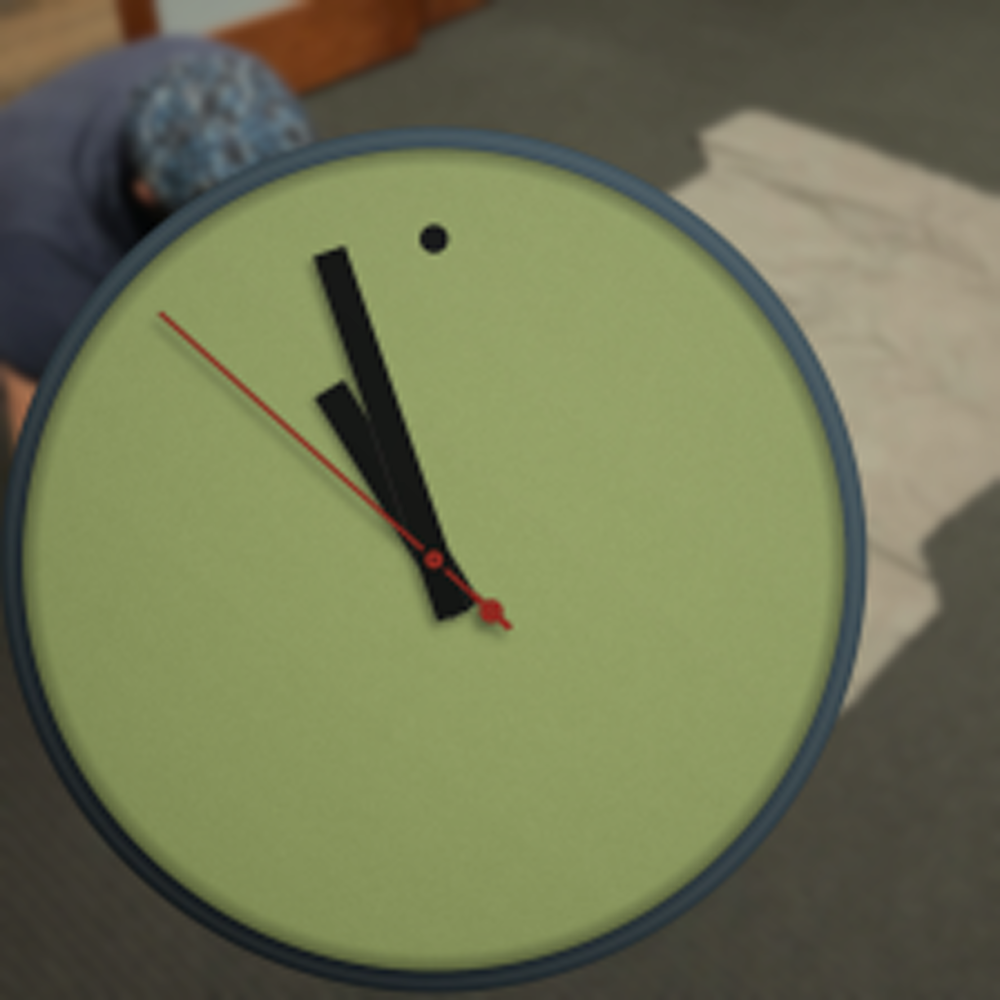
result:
10.56.52
